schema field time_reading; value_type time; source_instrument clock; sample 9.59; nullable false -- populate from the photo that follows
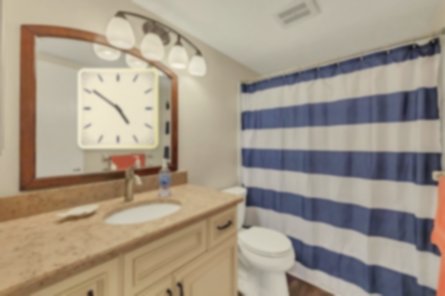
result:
4.51
